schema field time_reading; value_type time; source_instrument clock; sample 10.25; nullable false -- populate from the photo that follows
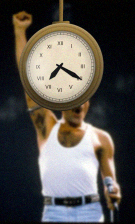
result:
7.20
